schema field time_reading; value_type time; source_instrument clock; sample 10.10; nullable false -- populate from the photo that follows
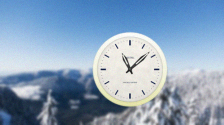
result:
11.08
